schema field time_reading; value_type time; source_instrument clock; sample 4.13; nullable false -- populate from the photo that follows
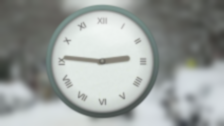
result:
2.46
